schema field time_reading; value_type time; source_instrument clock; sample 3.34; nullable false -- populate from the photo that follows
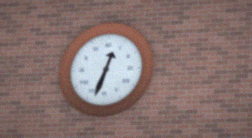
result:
12.33
